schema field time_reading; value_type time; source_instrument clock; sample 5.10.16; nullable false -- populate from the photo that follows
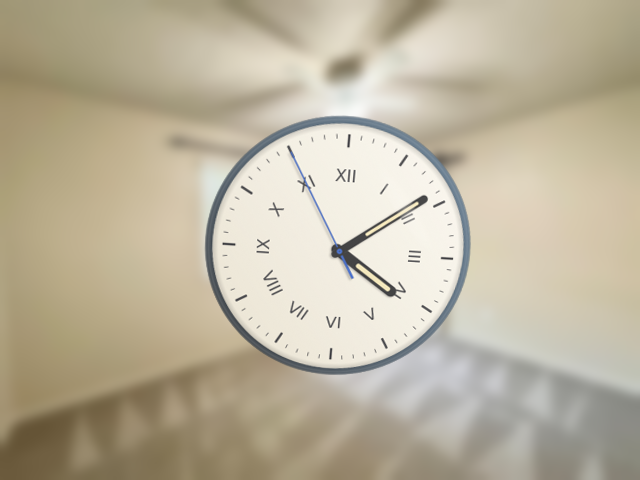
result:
4.08.55
